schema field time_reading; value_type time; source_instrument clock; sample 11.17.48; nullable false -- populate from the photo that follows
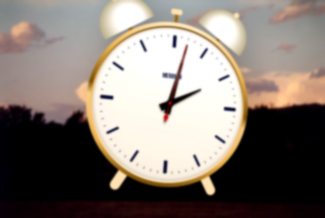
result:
2.02.02
